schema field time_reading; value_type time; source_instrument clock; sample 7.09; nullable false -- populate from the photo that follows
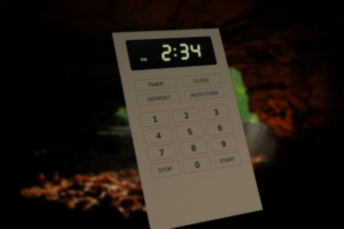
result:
2.34
